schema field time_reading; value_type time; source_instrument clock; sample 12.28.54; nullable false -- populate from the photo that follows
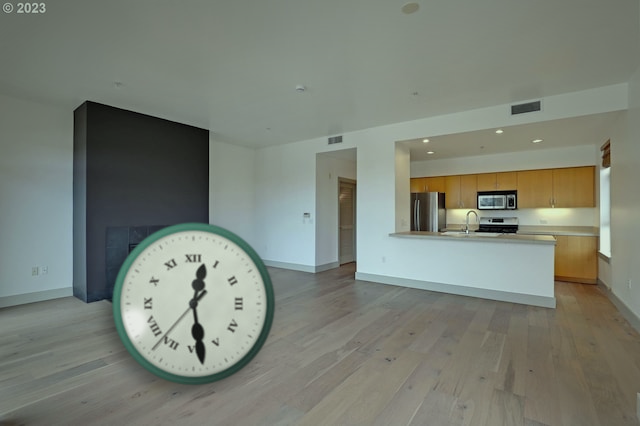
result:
12.28.37
